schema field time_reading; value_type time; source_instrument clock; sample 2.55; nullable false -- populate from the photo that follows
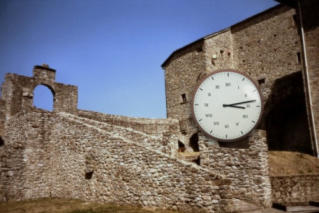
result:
3.13
